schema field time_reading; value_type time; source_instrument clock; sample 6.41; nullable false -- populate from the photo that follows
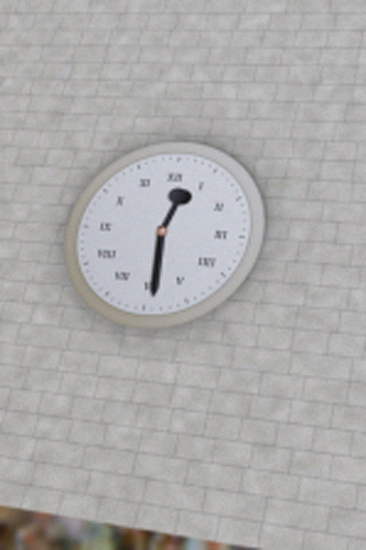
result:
12.29
